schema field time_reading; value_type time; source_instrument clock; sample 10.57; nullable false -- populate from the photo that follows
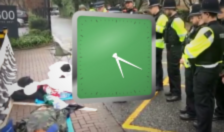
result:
5.19
